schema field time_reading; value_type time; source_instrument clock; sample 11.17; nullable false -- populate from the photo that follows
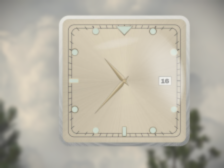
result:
10.37
